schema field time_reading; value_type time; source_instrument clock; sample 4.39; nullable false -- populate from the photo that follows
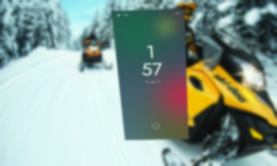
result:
1.57
